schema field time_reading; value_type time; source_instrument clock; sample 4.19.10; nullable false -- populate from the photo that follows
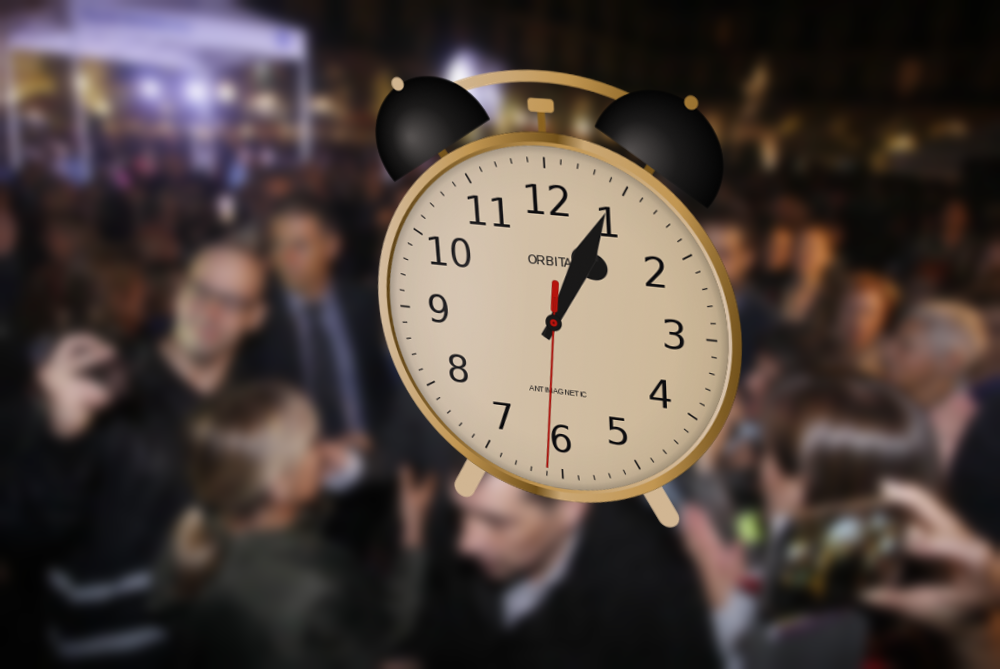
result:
1.04.31
